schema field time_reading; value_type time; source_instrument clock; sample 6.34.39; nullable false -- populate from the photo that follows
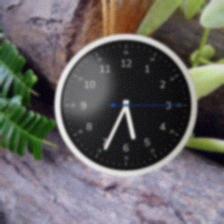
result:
5.34.15
